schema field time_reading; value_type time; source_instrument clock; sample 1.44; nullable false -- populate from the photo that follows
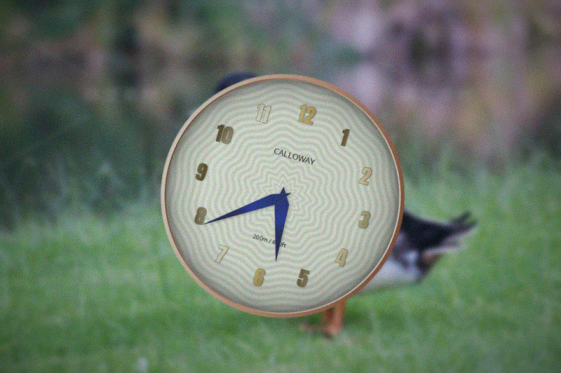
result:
5.39
